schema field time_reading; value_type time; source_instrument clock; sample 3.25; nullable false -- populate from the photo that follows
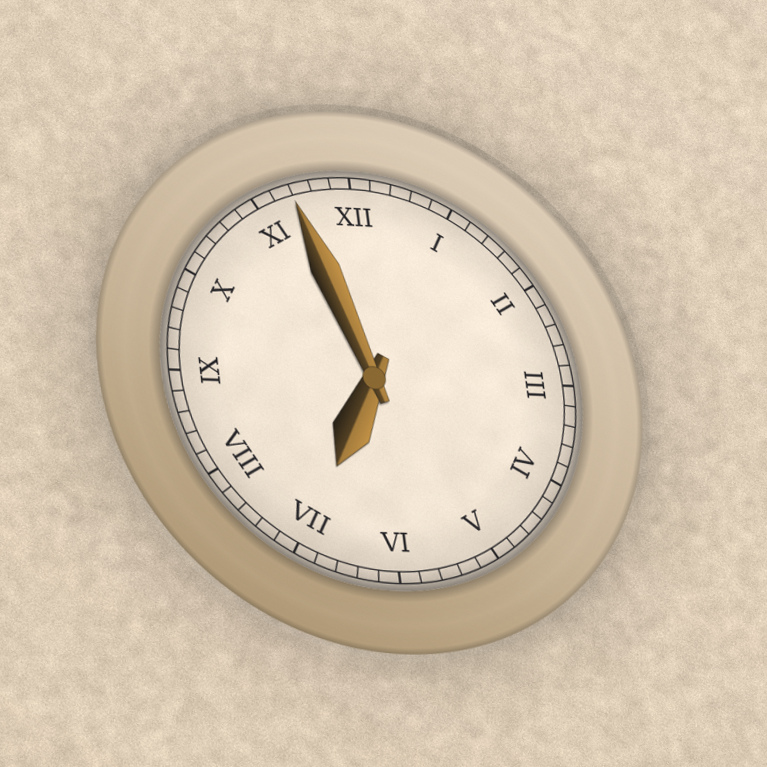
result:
6.57
